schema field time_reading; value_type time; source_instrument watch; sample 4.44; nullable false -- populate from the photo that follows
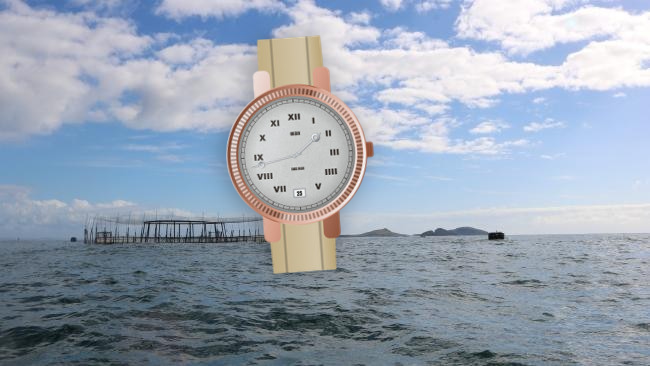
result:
1.43
